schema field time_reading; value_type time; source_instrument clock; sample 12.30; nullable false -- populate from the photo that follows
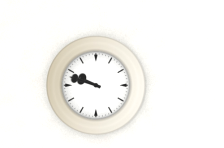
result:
9.48
